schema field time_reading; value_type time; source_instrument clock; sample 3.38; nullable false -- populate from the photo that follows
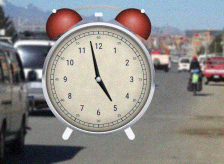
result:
4.58
